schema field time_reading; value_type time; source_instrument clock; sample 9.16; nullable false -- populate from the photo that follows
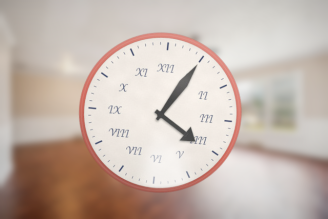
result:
4.05
